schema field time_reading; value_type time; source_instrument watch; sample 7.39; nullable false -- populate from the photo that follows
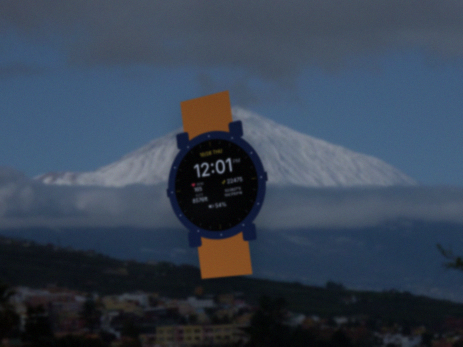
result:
12.01
